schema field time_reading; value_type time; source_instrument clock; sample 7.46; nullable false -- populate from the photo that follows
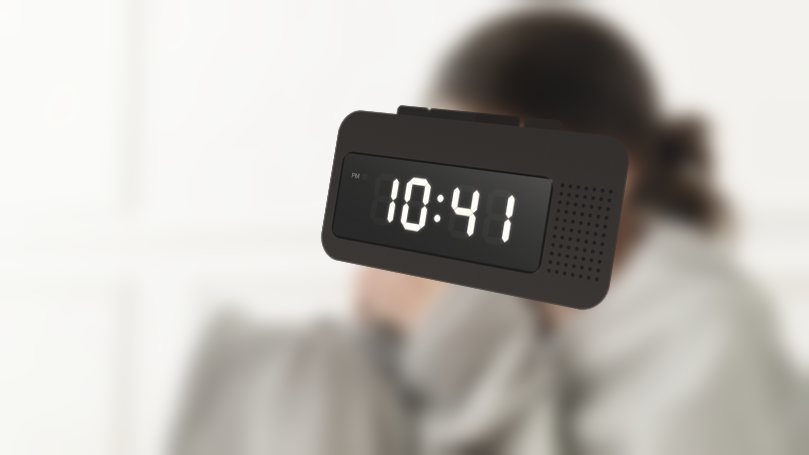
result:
10.41
